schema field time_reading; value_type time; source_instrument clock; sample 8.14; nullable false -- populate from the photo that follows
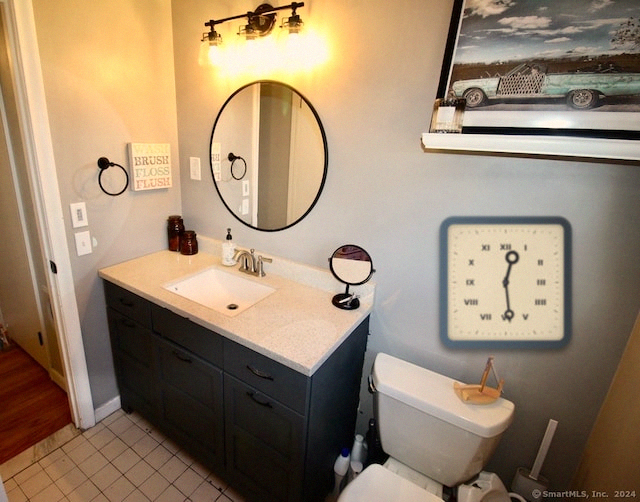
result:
12.29
